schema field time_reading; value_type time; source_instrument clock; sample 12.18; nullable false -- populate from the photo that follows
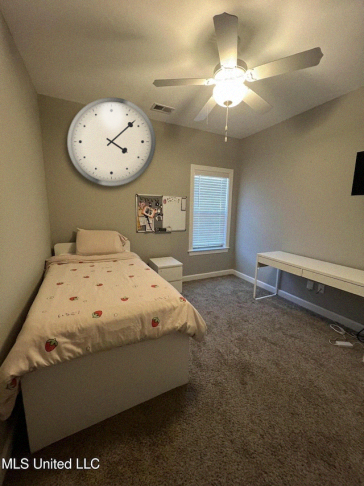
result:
4.08
